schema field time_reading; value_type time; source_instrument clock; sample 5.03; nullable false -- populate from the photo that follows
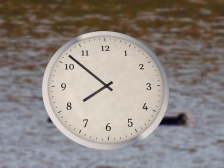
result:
7.52
